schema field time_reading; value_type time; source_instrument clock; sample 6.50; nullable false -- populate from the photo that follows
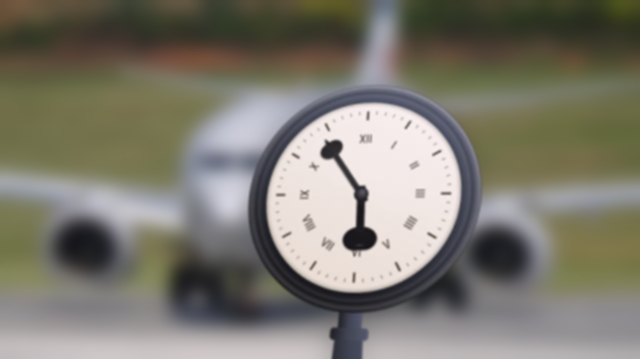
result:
5.54
